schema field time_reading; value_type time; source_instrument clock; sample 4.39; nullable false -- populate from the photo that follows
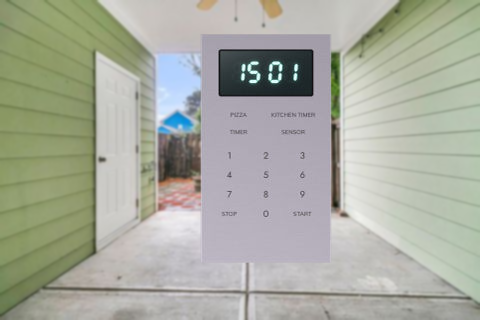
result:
15.01
